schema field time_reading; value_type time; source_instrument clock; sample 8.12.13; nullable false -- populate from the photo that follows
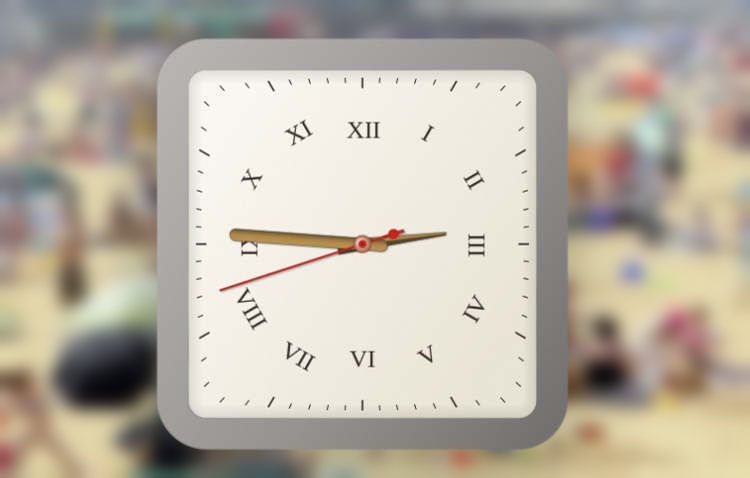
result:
2.45.42
